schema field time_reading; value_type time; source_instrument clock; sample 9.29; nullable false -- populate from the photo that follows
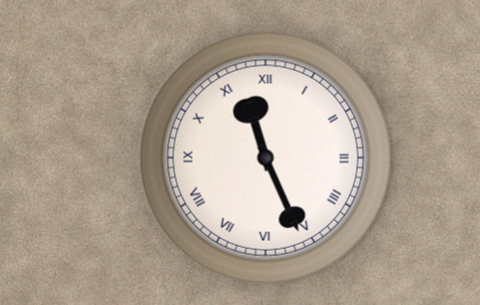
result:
11.26
